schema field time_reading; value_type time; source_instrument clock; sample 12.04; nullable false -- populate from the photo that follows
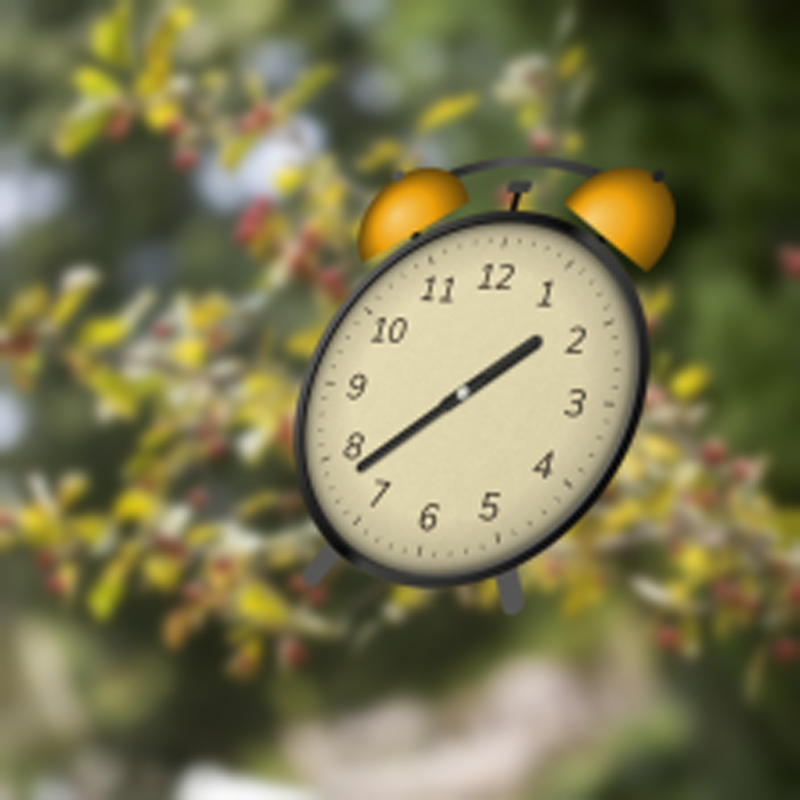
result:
1.38
